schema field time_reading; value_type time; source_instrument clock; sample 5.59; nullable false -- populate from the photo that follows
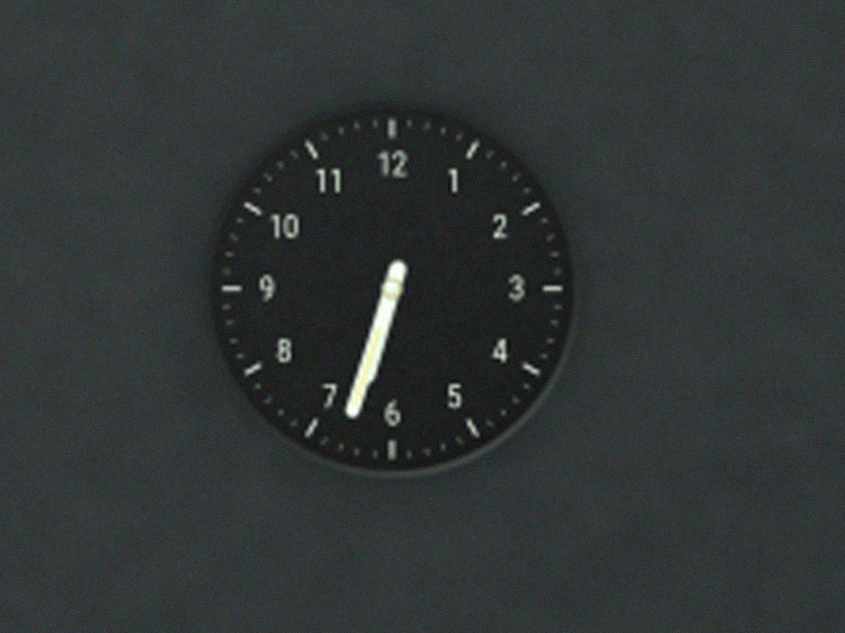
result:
6.33
